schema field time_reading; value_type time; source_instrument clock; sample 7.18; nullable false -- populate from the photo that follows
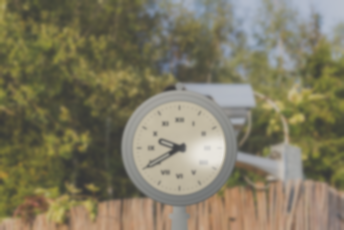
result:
9.40
